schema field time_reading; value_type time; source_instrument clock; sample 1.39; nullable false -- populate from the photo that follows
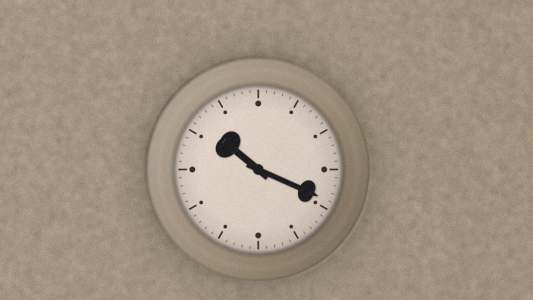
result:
10.19
